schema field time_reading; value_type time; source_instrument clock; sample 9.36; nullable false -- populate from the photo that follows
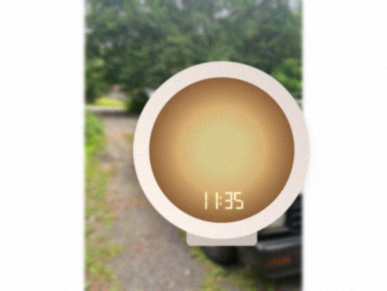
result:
11.35
